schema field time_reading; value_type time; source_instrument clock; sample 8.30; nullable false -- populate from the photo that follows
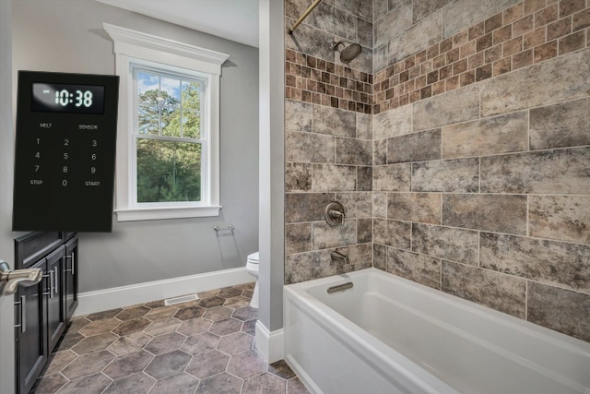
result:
10.38
